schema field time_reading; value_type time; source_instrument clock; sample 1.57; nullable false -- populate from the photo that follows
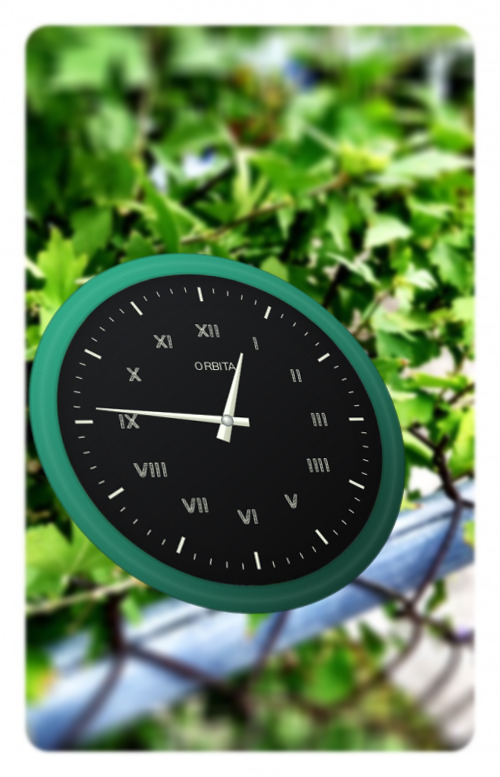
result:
12.46
